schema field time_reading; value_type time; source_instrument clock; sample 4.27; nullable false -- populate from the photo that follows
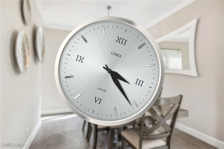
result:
3.21
